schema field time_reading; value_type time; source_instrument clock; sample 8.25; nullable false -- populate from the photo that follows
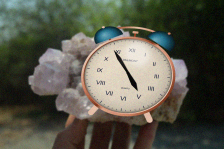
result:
4.54
